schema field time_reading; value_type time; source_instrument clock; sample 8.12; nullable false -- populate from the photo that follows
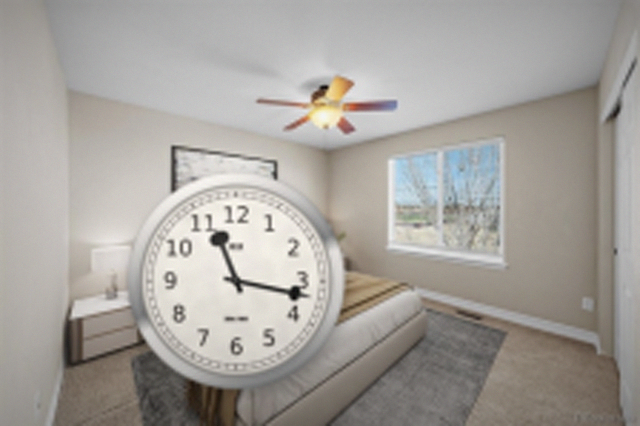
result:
11.17
